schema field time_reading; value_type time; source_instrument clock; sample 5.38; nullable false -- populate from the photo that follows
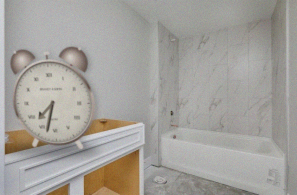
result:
7.33
